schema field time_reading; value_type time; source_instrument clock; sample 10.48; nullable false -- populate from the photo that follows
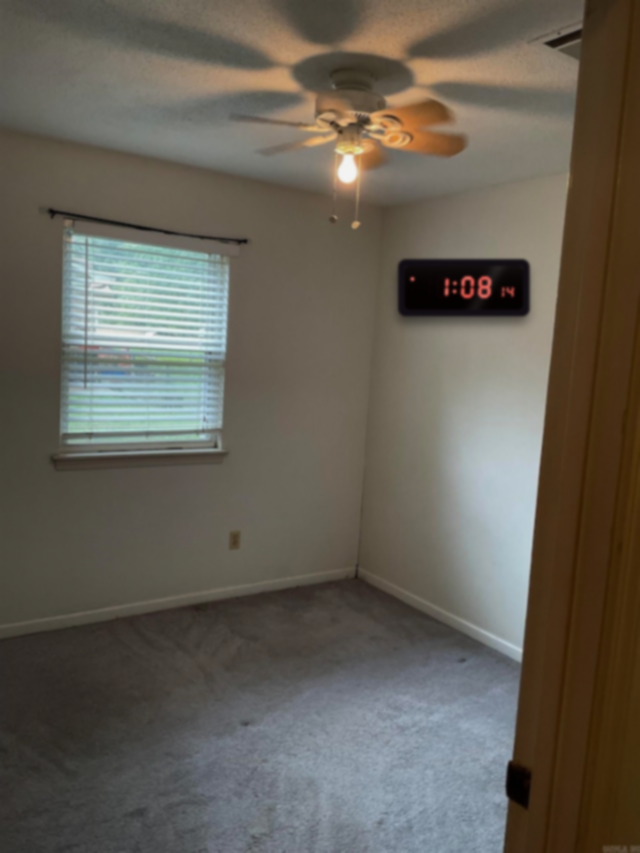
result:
1.08
